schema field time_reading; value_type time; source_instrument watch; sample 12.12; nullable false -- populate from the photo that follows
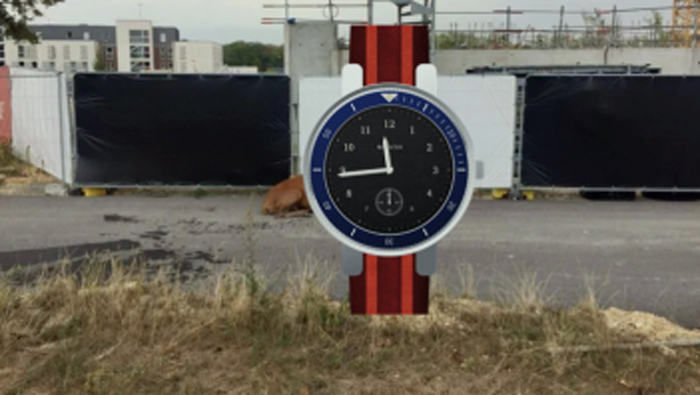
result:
11.44
